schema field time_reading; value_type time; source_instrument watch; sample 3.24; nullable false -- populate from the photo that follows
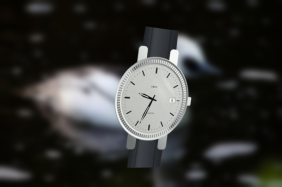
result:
9.34
